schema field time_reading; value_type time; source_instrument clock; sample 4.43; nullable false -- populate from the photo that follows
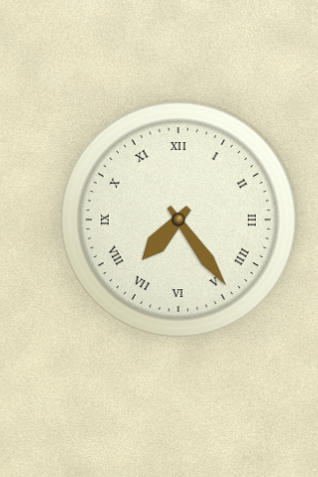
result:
7.24
